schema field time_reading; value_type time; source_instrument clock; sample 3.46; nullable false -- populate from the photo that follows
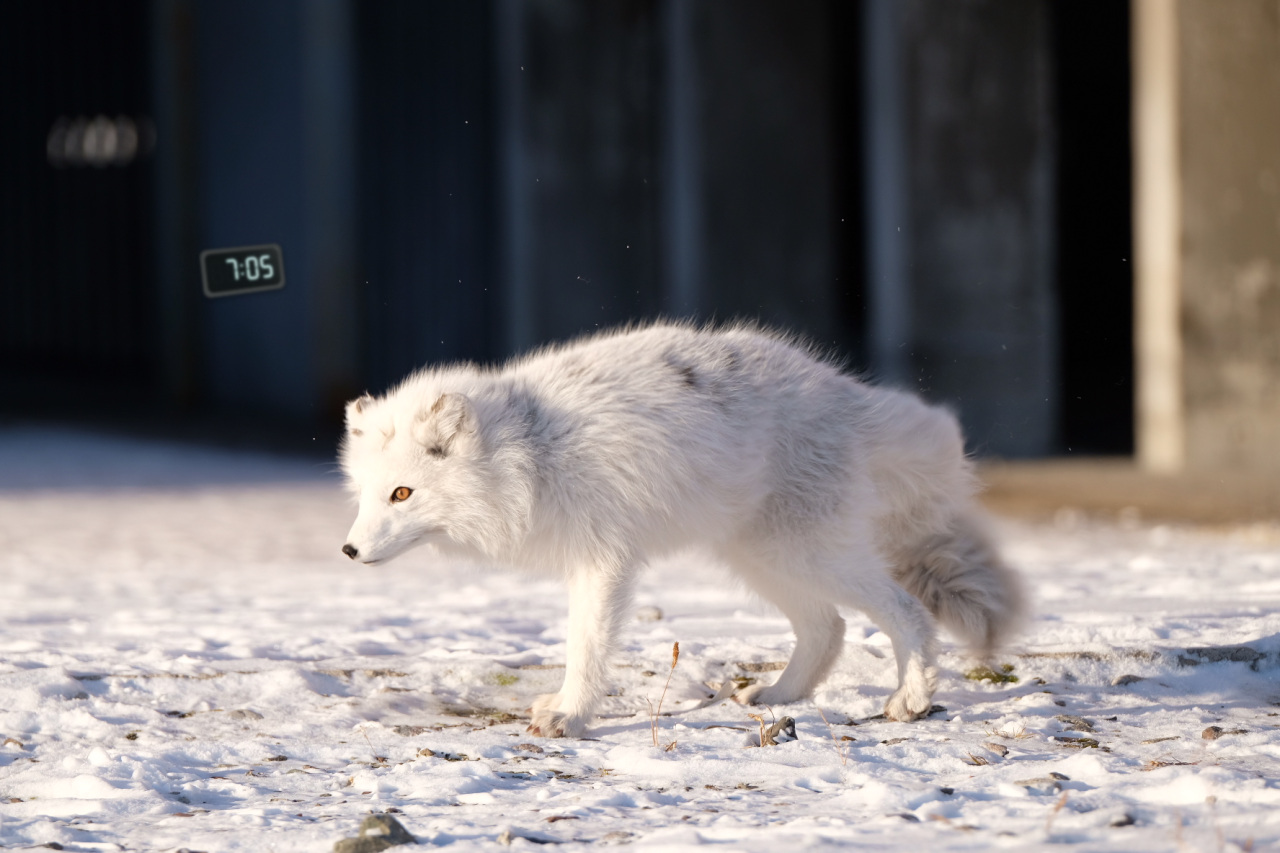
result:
7.05
